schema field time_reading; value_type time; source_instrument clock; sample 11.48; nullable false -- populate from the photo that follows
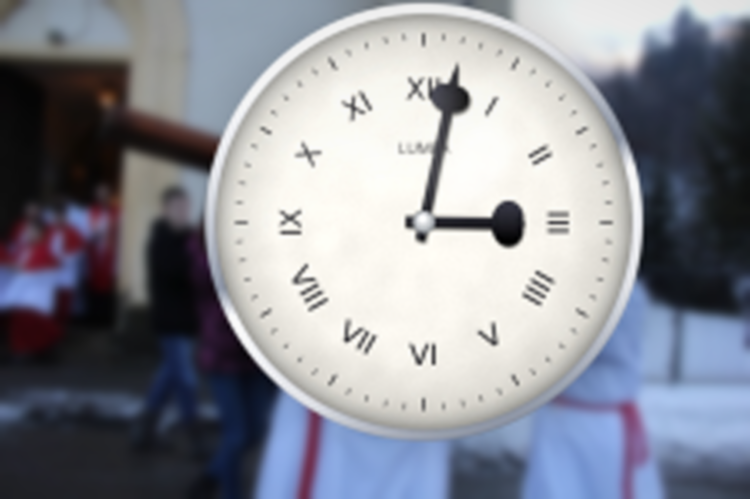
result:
3.02
